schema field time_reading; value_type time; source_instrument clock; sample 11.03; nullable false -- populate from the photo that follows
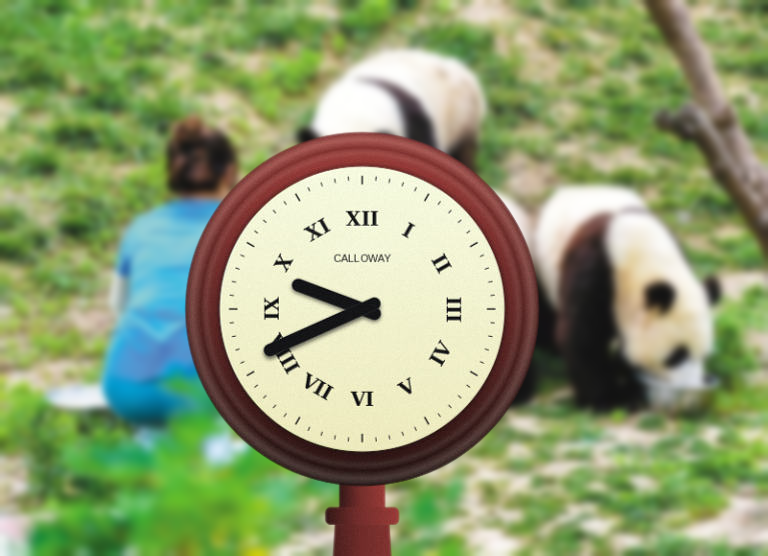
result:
9.41
